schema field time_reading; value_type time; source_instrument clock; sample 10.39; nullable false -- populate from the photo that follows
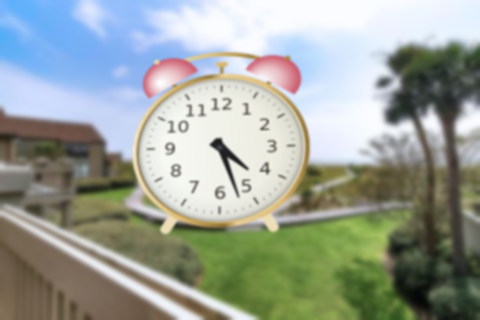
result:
4.27
